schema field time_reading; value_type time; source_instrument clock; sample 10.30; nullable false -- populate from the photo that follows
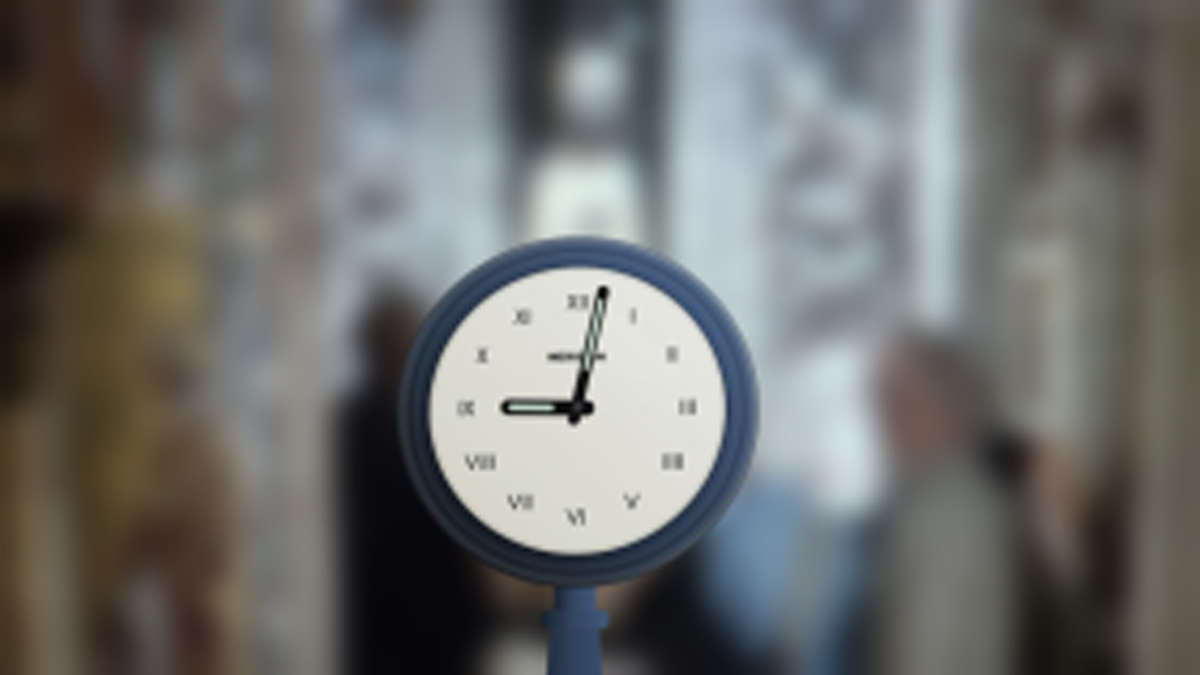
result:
9.02
